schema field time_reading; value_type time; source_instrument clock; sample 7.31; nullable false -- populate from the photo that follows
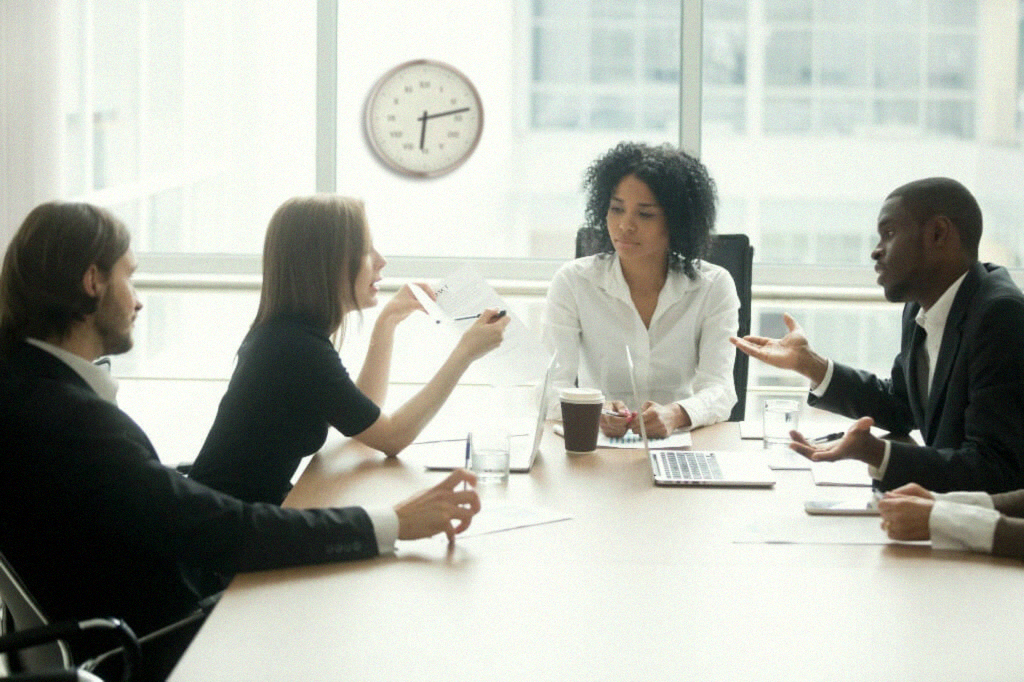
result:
6.13
